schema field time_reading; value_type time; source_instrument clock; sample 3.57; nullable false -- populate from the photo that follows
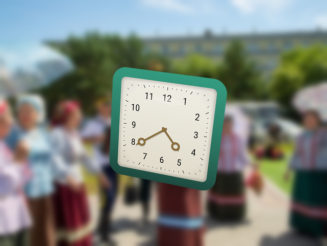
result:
4.39
